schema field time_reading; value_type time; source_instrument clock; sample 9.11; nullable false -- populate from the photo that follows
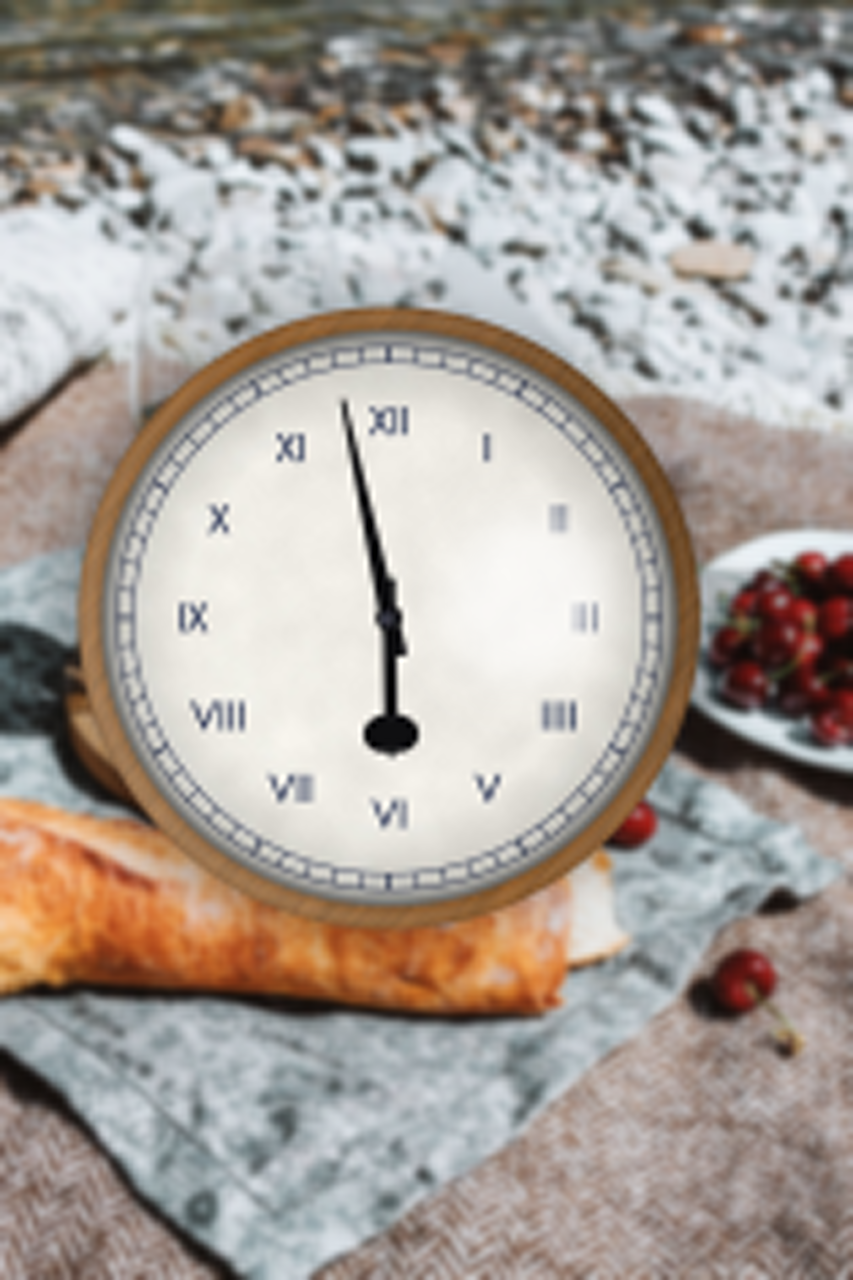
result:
5.58
